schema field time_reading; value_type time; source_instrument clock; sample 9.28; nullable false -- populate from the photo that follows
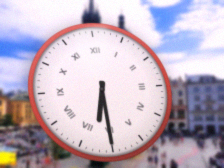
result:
6.30
